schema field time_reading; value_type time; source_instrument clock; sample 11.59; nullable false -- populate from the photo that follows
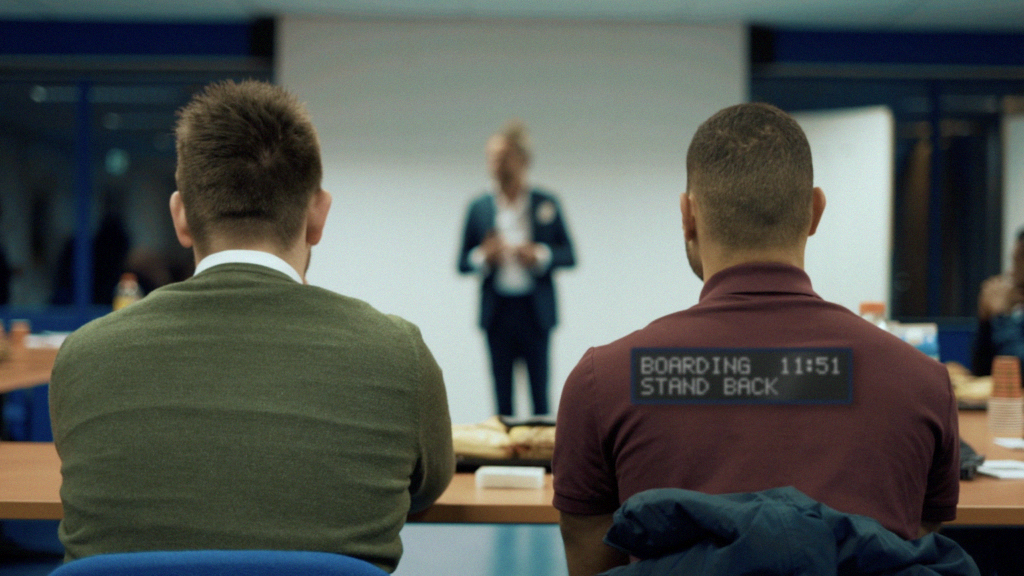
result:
11.51
